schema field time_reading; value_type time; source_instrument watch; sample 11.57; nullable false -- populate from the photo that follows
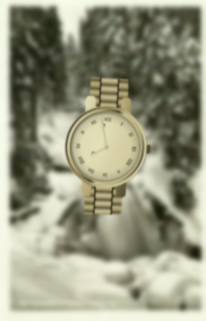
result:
7.58
